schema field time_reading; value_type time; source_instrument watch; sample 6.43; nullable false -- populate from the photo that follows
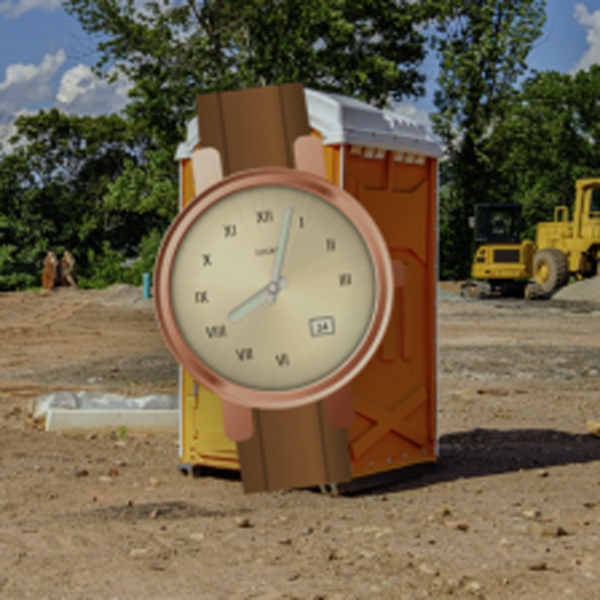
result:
8.03
